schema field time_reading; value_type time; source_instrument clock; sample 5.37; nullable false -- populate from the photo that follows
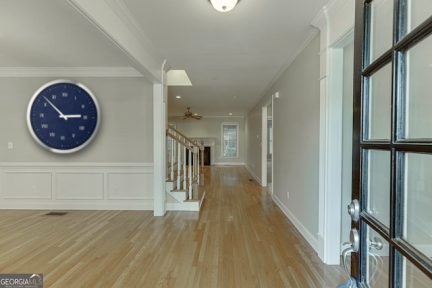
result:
2.52
